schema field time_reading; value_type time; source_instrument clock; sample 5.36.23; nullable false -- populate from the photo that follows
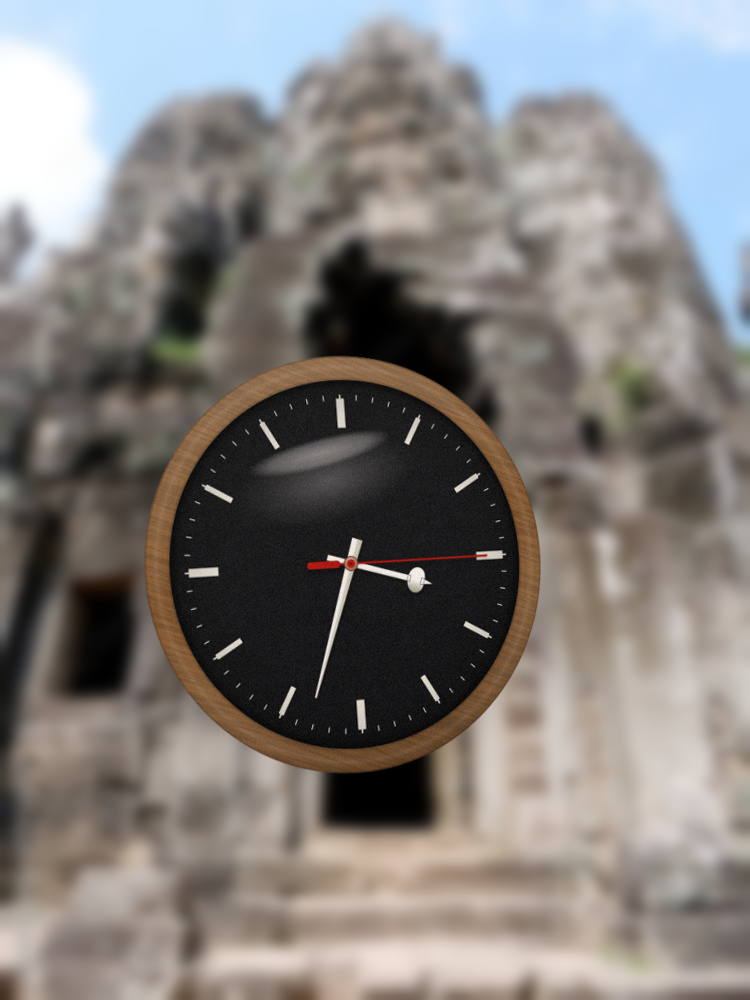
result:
3.33.15
